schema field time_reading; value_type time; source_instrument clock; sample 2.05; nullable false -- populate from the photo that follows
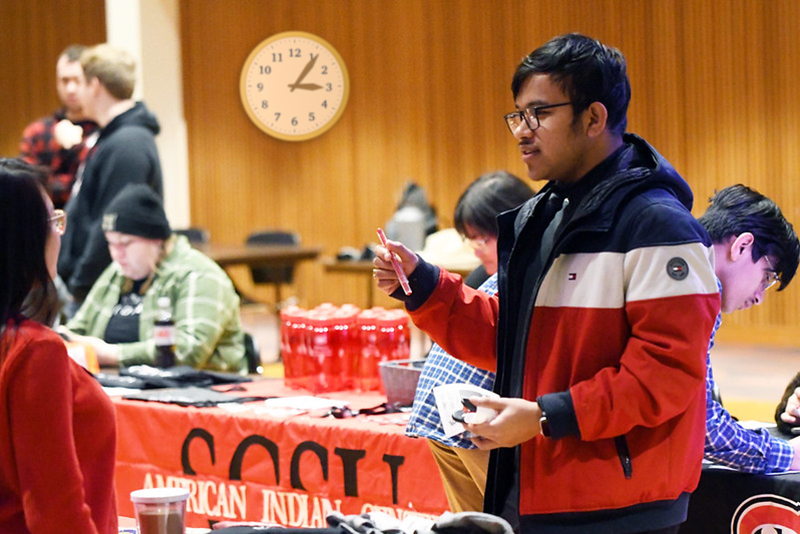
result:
3.06
